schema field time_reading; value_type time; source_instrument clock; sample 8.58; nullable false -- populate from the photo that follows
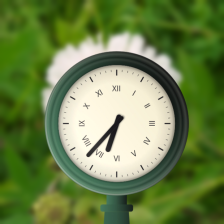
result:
6.37
